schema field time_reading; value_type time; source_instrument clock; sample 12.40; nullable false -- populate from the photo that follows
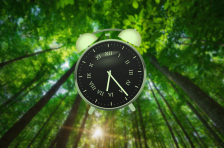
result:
6.24
